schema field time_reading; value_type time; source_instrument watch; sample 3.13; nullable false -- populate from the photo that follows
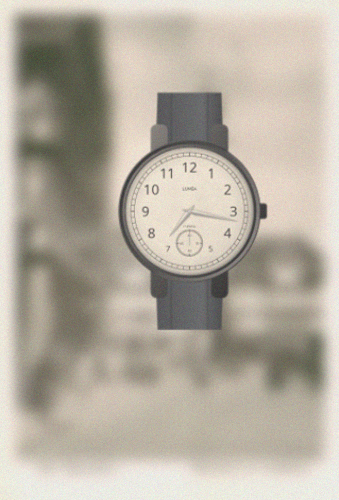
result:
7.17
